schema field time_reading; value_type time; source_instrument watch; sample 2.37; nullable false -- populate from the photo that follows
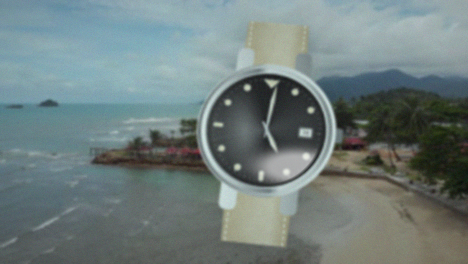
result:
5.01
